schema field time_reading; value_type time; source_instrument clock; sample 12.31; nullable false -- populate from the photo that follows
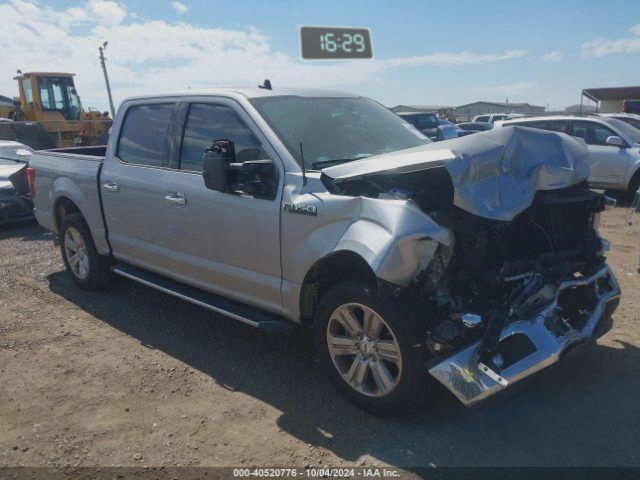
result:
16.29
